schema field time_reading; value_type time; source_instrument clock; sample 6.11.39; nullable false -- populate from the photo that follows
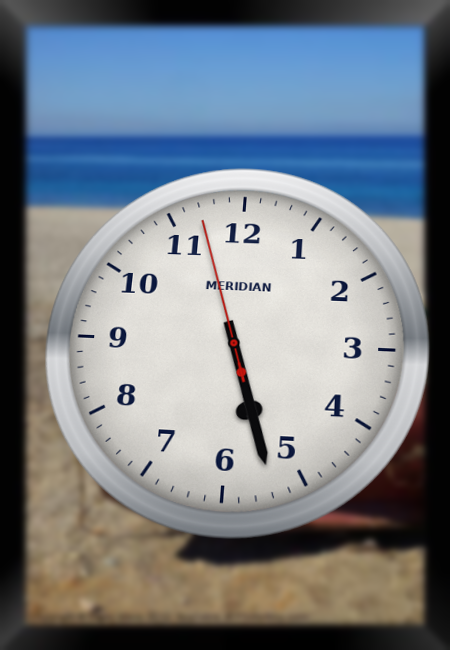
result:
5.26.57
